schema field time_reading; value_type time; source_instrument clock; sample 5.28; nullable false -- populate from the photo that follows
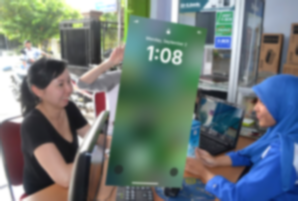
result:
1.08
